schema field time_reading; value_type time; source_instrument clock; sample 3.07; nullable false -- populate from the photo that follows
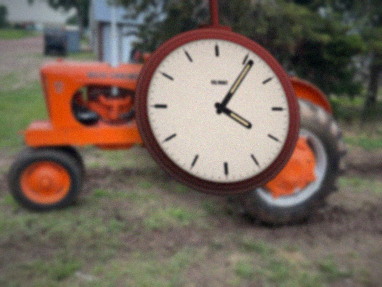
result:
4.06
